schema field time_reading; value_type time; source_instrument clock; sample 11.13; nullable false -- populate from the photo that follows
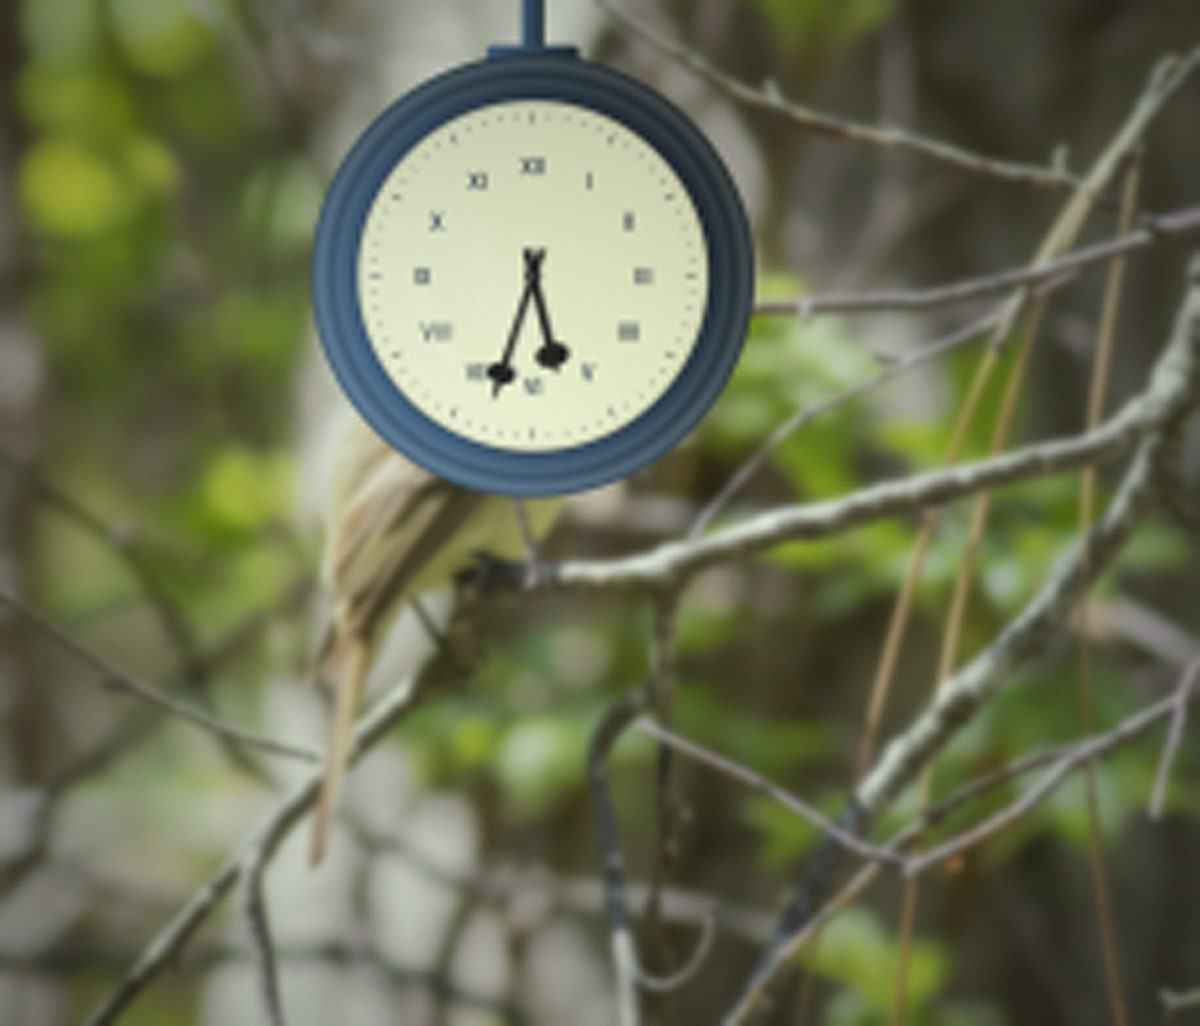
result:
5.33
